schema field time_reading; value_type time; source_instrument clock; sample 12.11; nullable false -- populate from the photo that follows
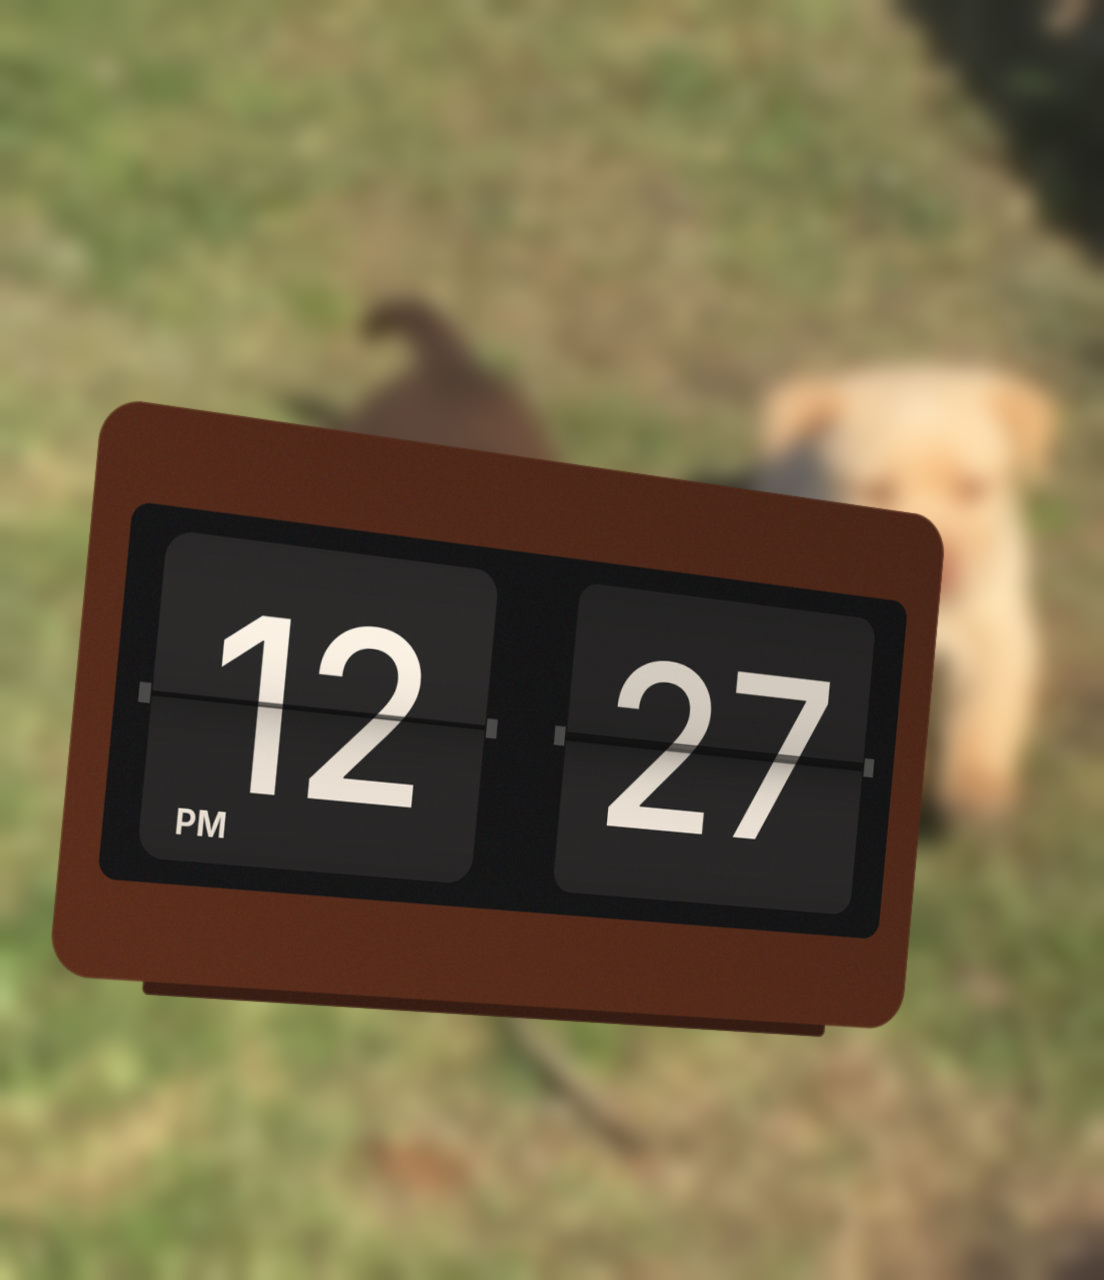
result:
12.27
